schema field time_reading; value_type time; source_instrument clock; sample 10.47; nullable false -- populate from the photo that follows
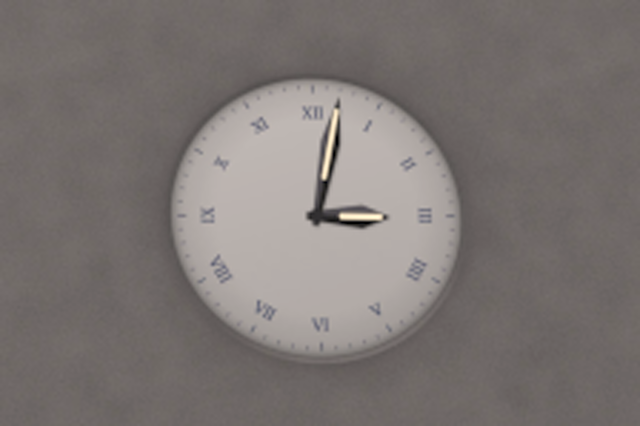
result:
3.02
